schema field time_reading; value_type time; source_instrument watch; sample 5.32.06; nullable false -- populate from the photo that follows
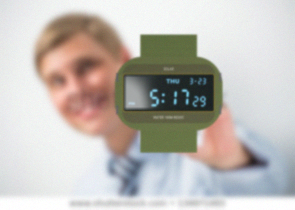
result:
5.17.29
